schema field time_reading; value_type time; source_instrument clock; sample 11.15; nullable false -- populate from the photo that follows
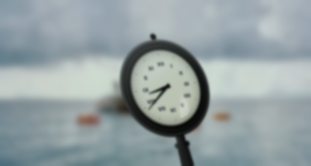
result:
8.39
